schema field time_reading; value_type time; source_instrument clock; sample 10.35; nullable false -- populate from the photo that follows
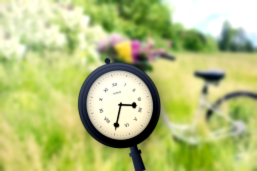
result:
3.35
